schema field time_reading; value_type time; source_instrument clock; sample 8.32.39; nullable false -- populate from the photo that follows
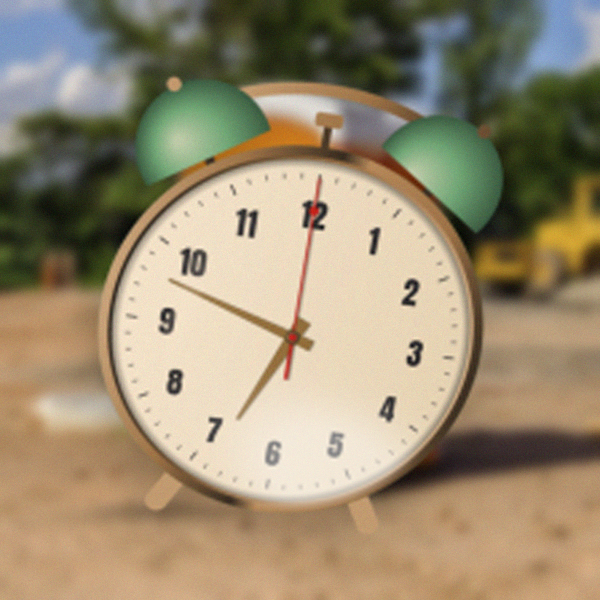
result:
6.48.00
